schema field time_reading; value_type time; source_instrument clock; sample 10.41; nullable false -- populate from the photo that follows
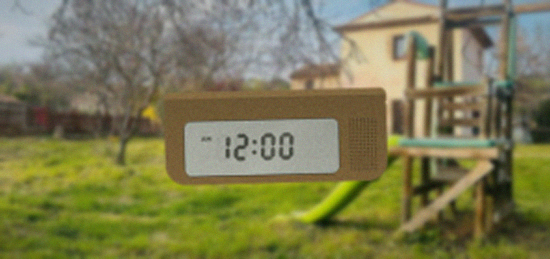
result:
12.00
